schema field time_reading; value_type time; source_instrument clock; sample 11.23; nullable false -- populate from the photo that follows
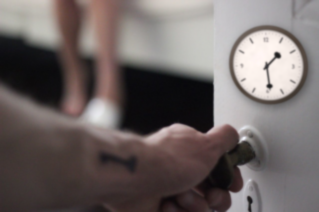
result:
1.29
